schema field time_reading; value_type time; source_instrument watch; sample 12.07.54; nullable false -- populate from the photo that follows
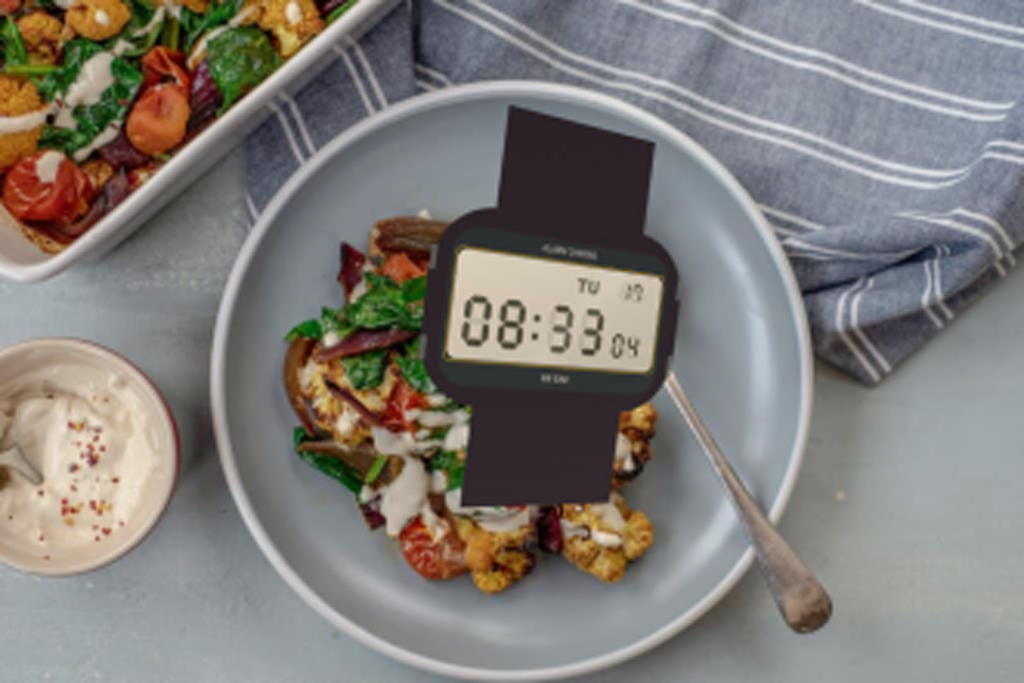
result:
8.33.04
